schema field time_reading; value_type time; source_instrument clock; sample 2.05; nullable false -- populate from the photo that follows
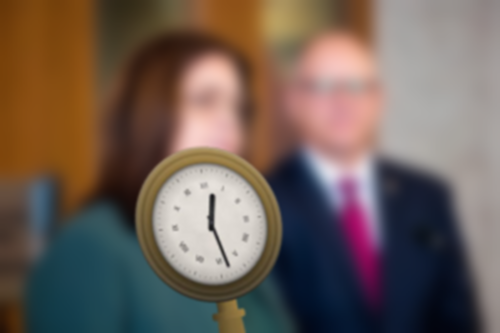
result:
12.28
